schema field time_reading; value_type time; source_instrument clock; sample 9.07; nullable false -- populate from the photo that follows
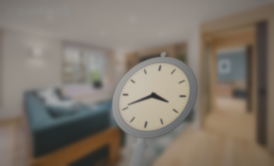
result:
3.41
